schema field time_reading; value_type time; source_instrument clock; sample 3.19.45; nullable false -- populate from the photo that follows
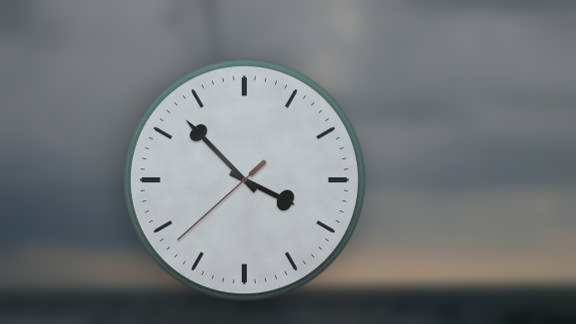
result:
3.52.38
